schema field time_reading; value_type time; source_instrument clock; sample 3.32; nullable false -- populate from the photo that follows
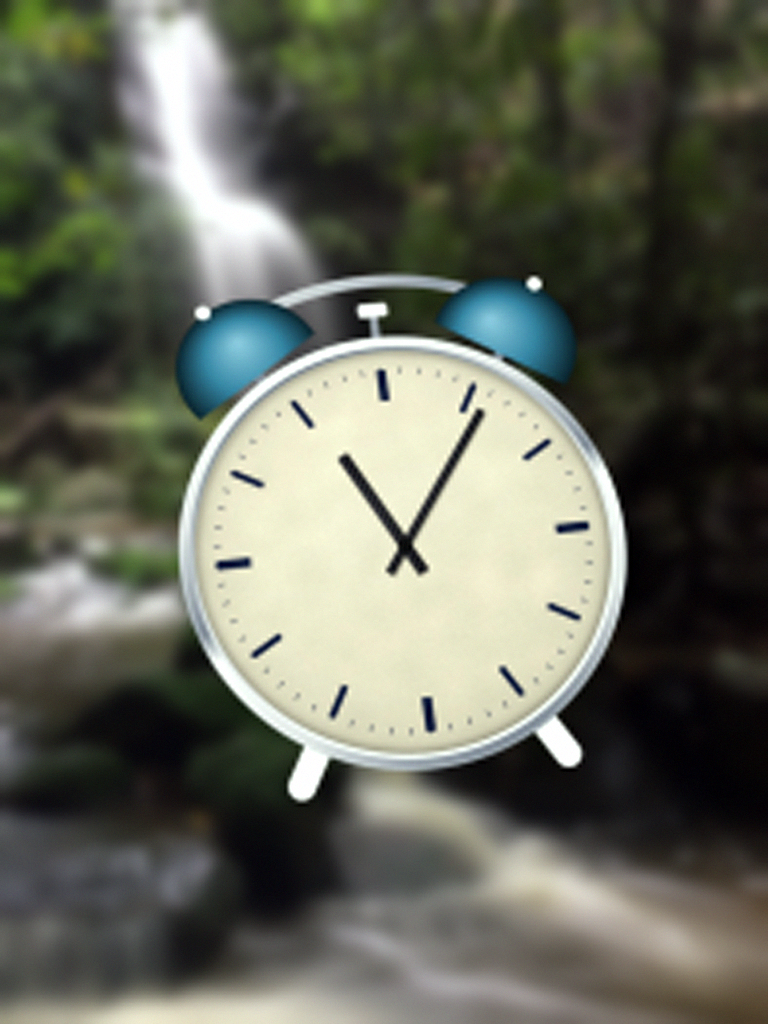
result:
11.06
